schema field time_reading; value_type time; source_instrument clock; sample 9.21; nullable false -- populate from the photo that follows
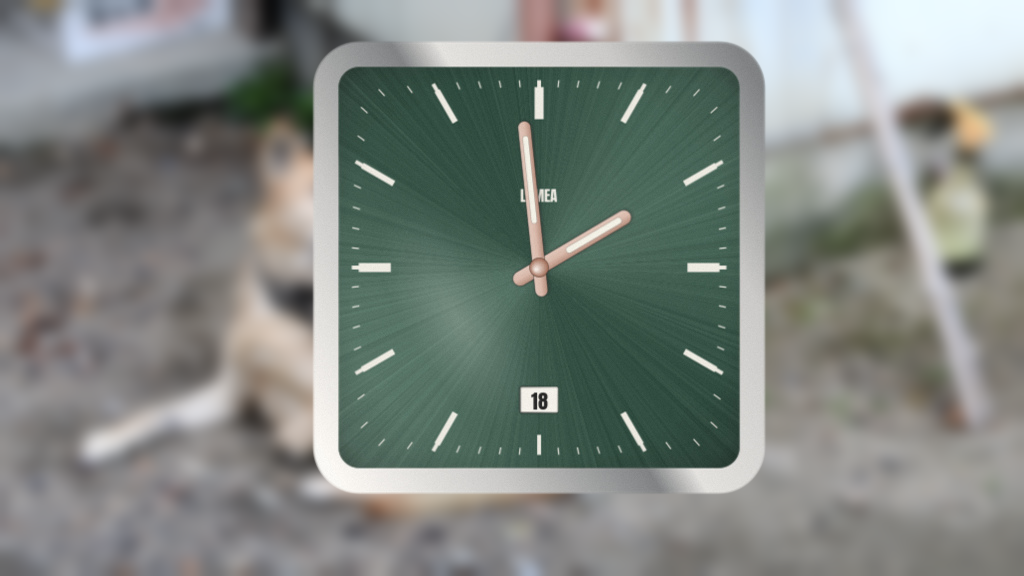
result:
1.59
